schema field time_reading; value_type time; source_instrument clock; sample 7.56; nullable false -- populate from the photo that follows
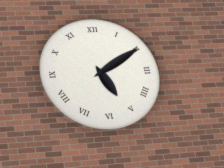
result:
5.10
